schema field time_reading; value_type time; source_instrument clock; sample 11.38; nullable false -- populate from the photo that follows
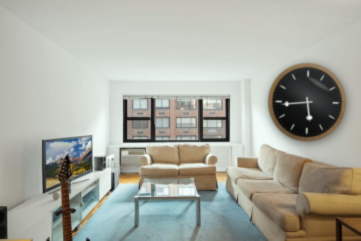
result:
5.44
